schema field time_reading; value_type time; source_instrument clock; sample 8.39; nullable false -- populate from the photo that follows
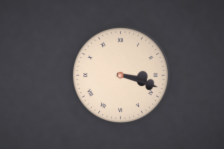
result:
3.18
